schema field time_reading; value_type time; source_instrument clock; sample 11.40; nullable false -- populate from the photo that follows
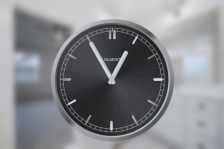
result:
12.55
